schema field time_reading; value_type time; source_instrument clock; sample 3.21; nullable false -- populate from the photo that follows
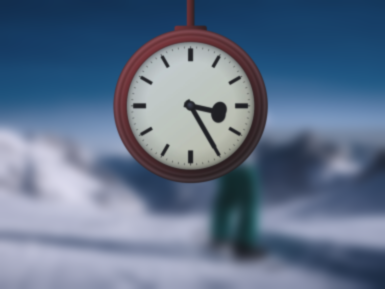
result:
3.25
